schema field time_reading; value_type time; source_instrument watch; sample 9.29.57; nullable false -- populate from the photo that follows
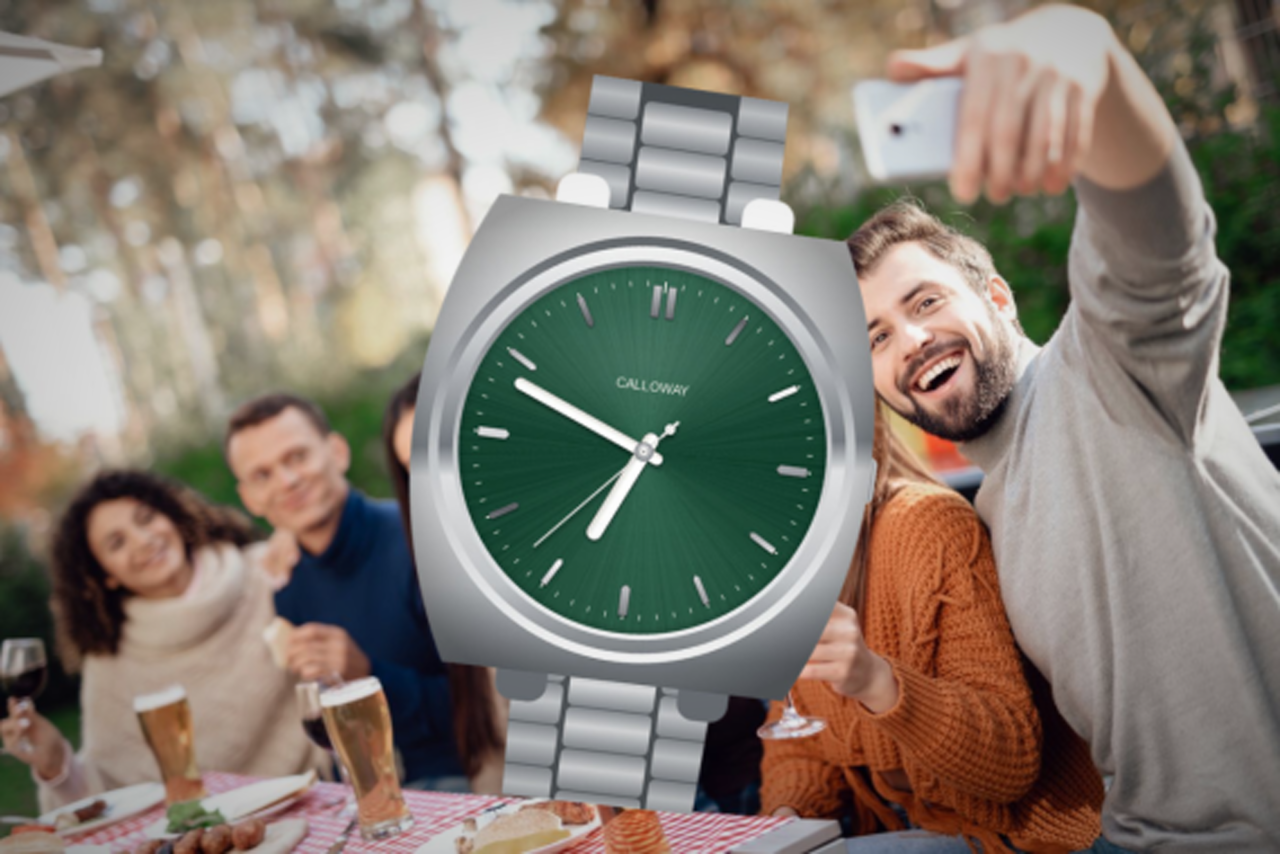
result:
6.48.37
